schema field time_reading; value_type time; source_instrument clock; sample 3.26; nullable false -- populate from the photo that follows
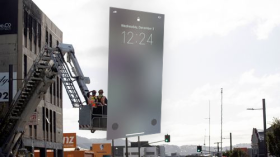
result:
12.24
